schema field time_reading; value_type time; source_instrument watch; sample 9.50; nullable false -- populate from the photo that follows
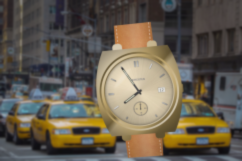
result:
7.55
